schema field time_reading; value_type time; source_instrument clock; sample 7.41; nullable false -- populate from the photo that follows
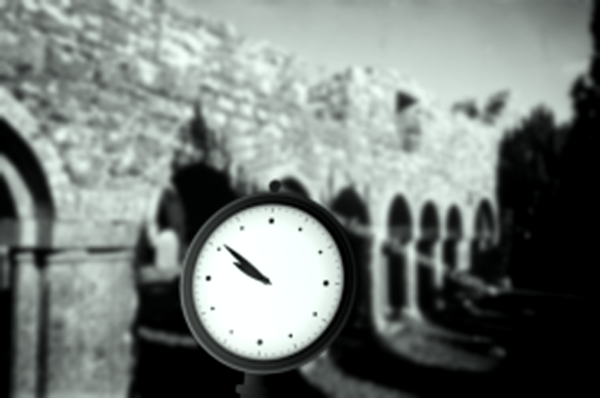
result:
9.51
